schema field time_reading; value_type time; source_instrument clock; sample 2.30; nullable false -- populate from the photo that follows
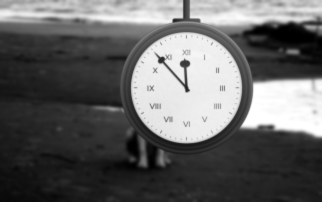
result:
11.53
